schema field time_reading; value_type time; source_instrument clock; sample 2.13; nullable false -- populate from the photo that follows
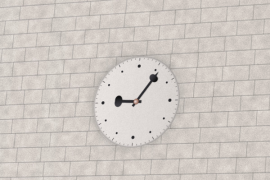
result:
9.06
